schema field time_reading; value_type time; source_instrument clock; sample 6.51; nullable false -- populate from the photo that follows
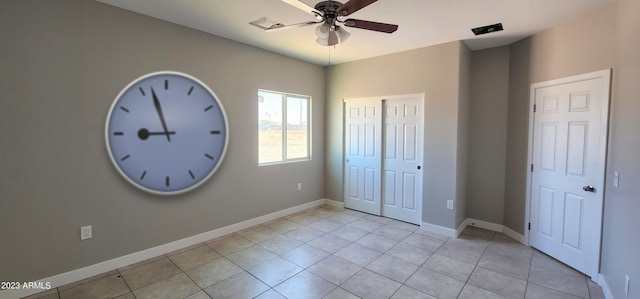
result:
8.57
